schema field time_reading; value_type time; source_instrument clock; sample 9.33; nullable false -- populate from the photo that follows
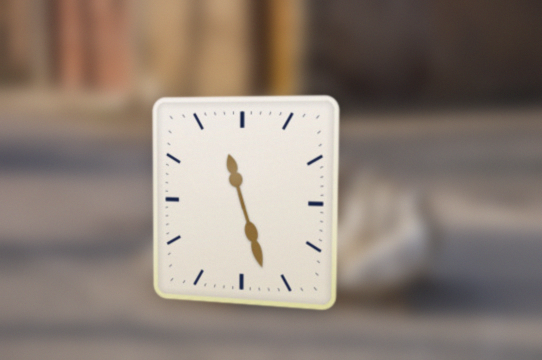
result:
11.27
